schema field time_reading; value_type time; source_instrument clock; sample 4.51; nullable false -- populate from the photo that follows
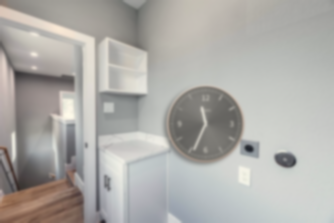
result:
11.34
